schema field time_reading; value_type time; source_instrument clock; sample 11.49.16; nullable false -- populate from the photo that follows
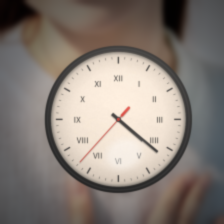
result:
4.21.37
